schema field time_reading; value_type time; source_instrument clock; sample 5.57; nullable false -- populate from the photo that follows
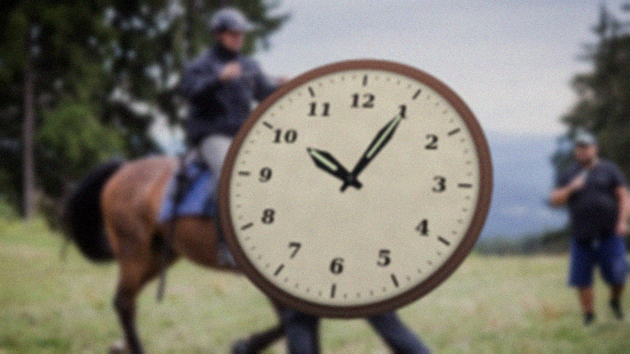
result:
10.05
